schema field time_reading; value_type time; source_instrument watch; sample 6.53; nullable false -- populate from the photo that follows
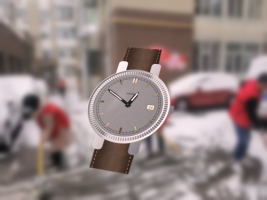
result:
12.50
